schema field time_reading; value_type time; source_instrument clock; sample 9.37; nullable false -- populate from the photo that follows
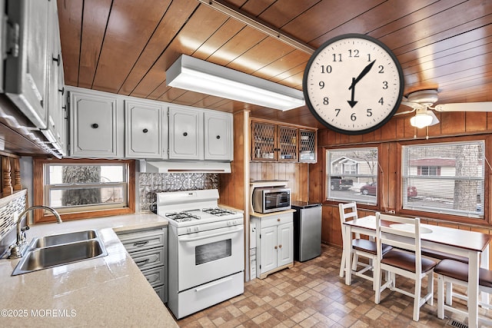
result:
6.07
